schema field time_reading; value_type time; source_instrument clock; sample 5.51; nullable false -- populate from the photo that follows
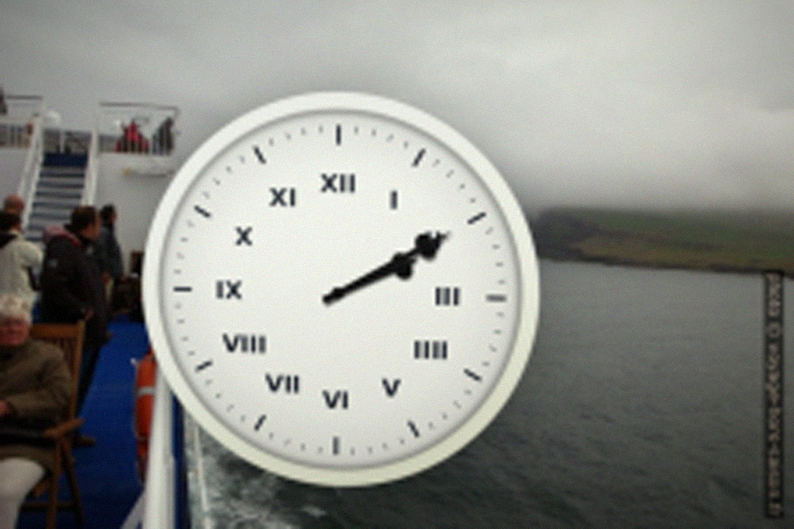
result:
2.10
